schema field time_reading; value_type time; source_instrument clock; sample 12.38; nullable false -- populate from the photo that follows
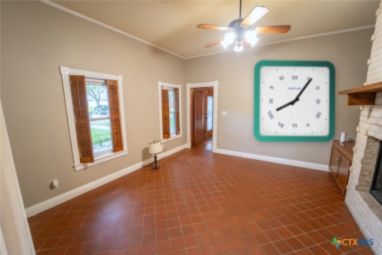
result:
8.06
